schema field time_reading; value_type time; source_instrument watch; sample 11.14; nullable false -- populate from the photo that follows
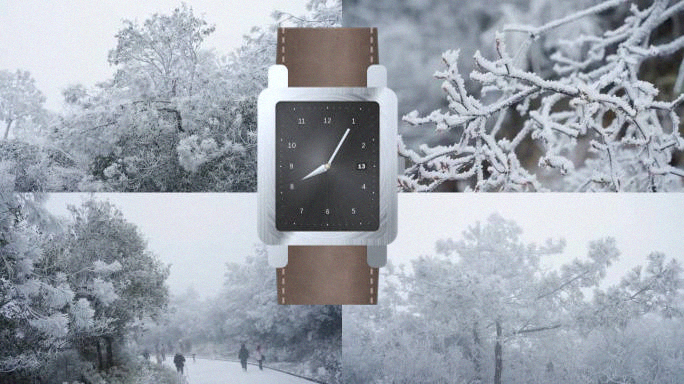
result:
8.05
